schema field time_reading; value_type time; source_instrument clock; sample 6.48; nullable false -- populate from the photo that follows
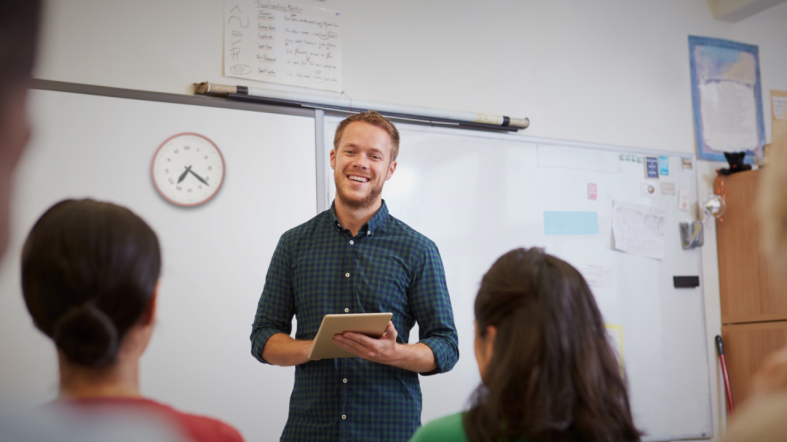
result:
7.22
